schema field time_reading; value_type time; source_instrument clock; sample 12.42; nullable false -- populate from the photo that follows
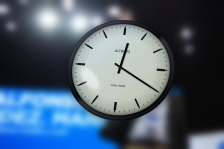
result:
12.20
